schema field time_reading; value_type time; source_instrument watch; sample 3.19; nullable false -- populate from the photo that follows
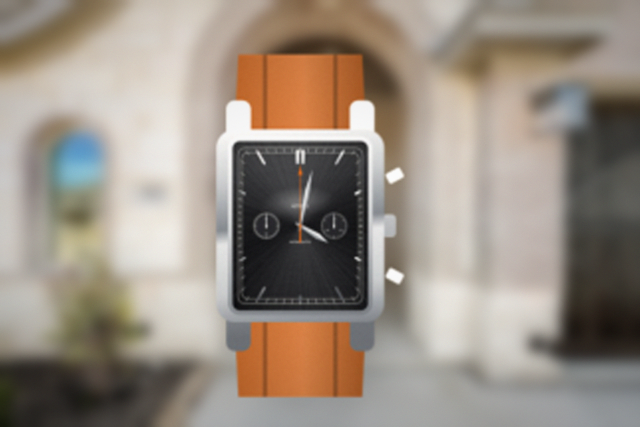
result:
4.02
